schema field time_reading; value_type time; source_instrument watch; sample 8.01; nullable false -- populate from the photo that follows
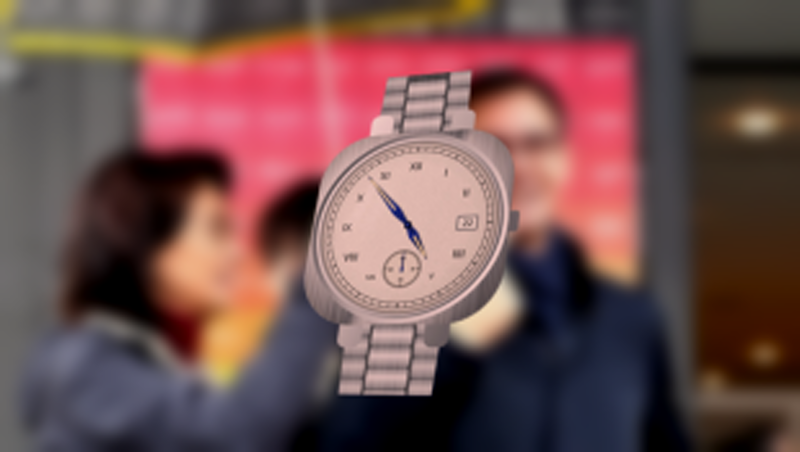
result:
4.53
